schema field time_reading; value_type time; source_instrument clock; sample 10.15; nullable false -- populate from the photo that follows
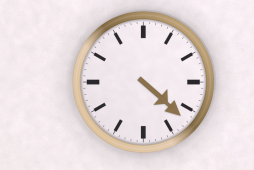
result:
4.22
